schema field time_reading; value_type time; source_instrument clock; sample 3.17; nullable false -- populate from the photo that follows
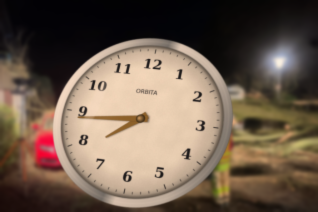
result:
7.44
